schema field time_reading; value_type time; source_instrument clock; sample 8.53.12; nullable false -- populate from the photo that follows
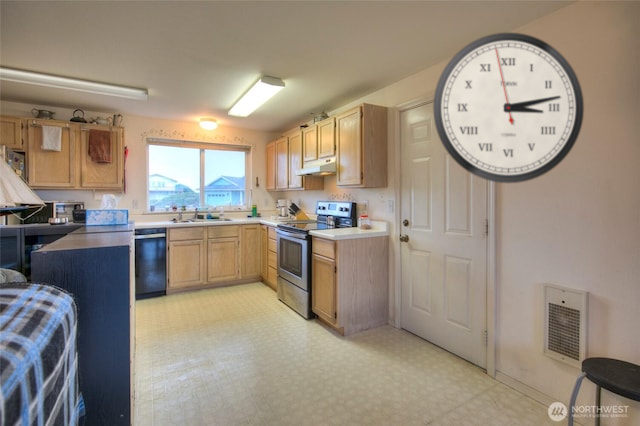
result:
3.12.58
